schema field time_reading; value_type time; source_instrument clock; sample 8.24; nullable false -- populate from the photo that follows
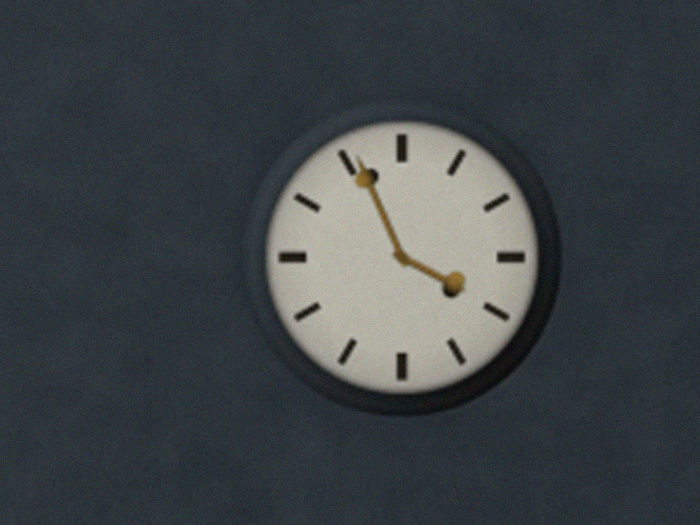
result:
3.56
